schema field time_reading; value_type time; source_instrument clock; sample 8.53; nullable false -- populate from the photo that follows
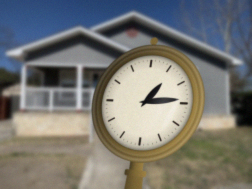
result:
1.14
